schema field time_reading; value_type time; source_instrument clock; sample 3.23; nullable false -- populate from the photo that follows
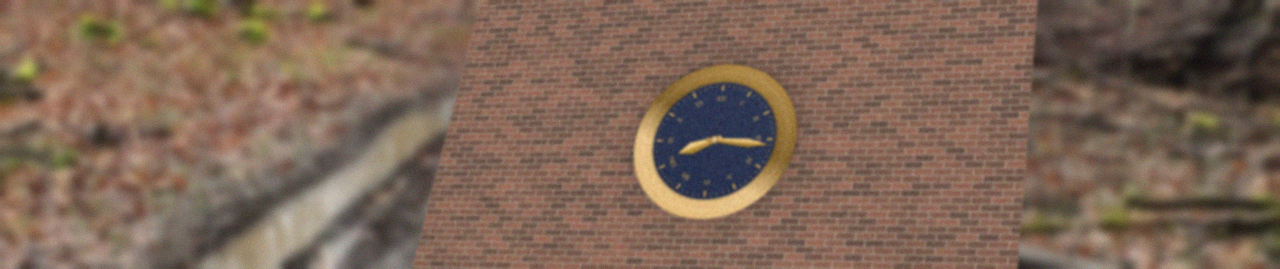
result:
8.16
